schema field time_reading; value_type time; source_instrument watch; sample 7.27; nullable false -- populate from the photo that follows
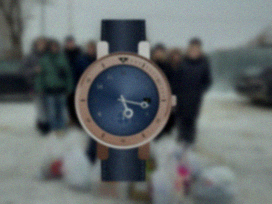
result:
5.17
